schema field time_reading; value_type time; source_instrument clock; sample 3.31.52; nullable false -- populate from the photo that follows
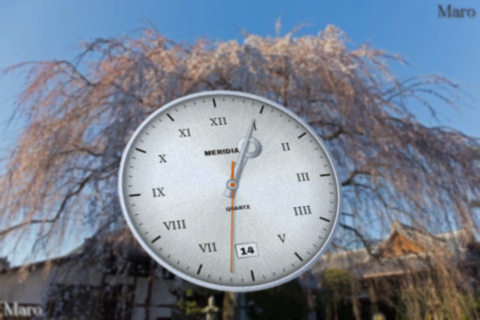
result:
1.04.32
